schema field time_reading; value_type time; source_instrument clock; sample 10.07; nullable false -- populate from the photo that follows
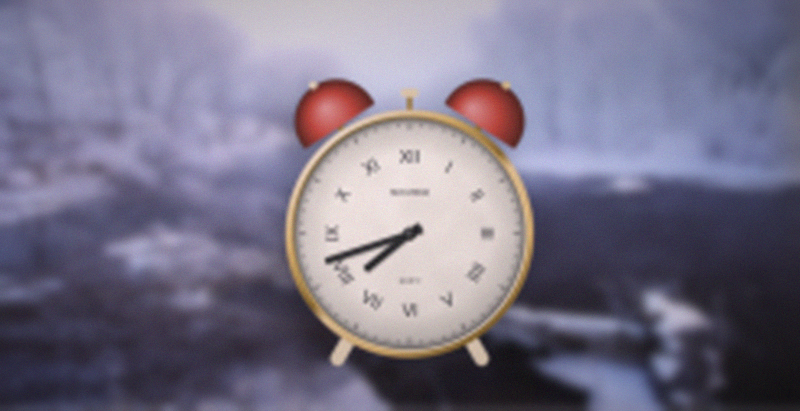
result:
7.42
